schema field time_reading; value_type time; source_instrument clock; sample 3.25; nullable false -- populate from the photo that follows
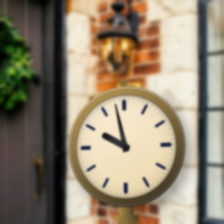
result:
9.58
